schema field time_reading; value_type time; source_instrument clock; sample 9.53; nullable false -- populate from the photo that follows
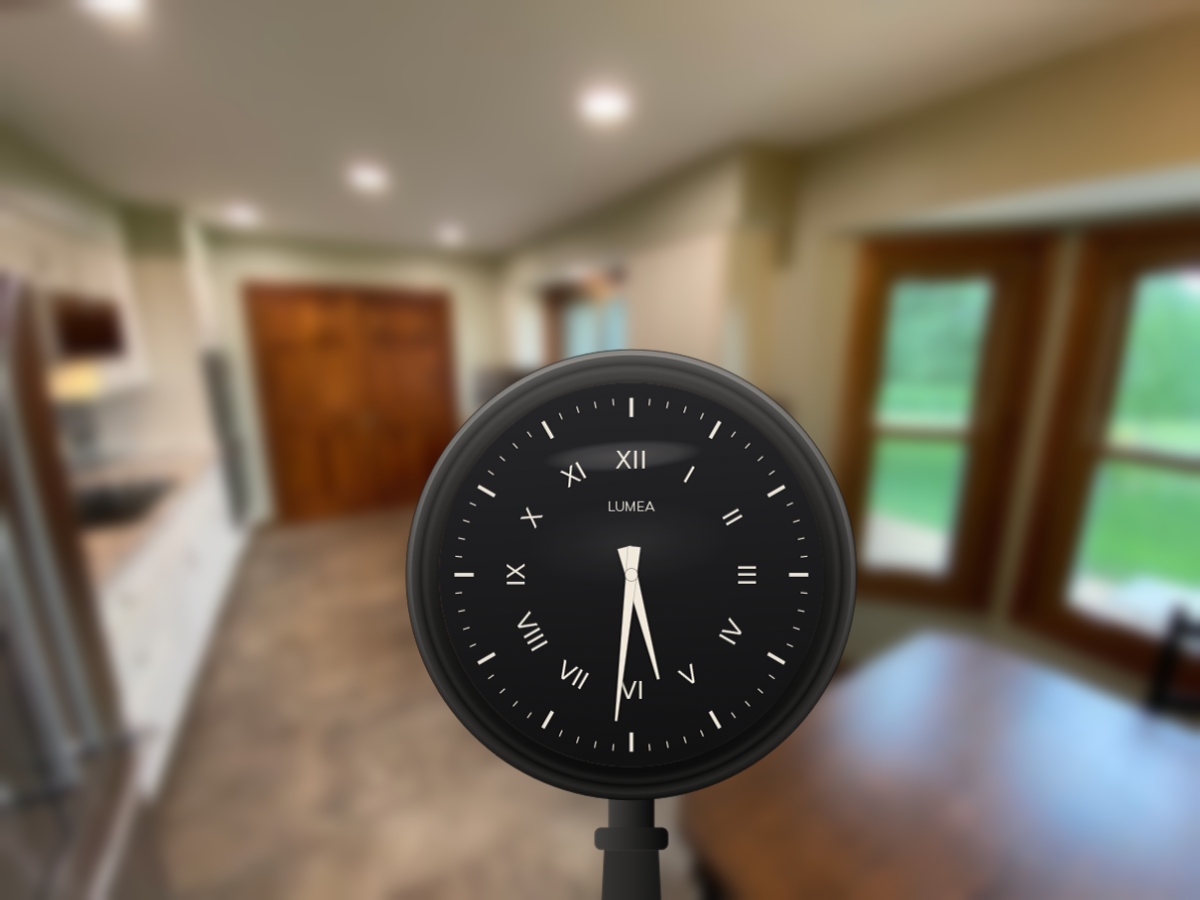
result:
5.31
